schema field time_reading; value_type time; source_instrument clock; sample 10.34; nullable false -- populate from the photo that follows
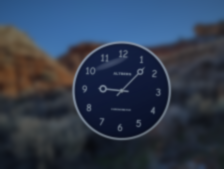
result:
9.07
